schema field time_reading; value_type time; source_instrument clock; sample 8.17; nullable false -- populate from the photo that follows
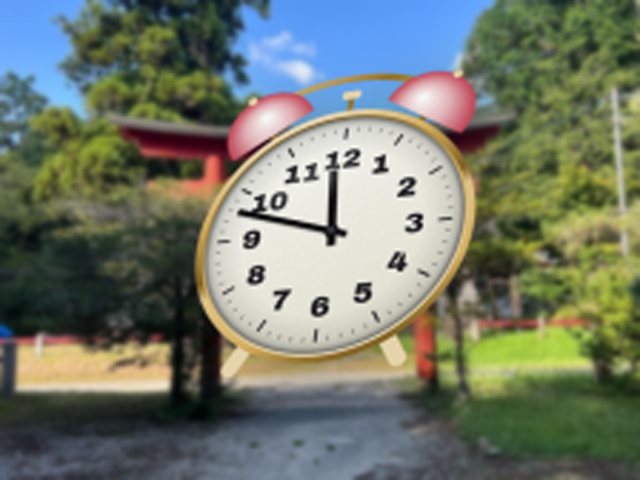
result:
11.48
